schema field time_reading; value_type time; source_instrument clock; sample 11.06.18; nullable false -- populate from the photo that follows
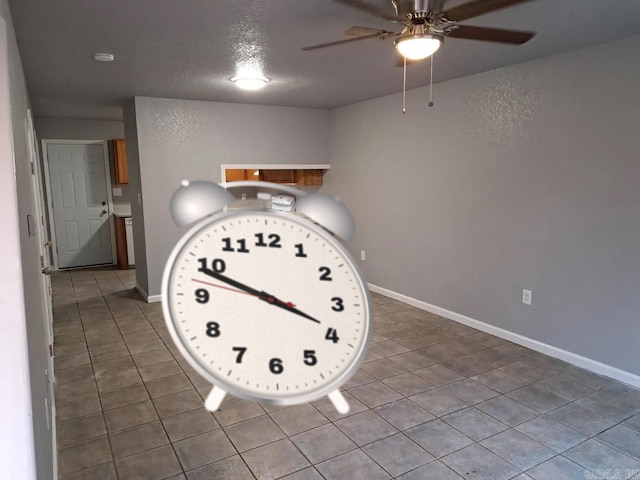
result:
3.48.47
